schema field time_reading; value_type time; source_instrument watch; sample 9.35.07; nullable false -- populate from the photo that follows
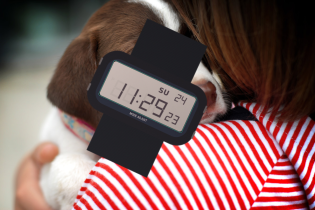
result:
11.29.23
